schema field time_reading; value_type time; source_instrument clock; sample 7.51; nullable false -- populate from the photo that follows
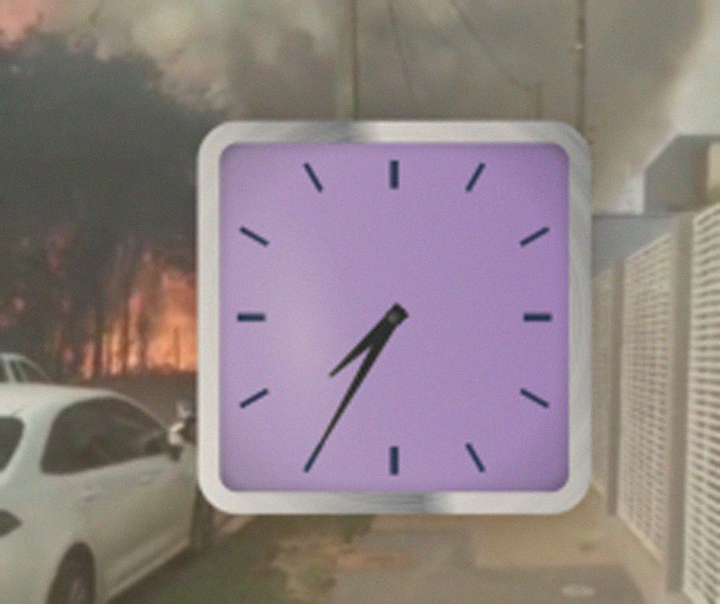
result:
7.35
